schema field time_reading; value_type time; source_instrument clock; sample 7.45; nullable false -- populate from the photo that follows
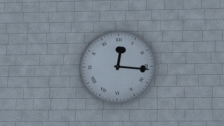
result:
12.16
